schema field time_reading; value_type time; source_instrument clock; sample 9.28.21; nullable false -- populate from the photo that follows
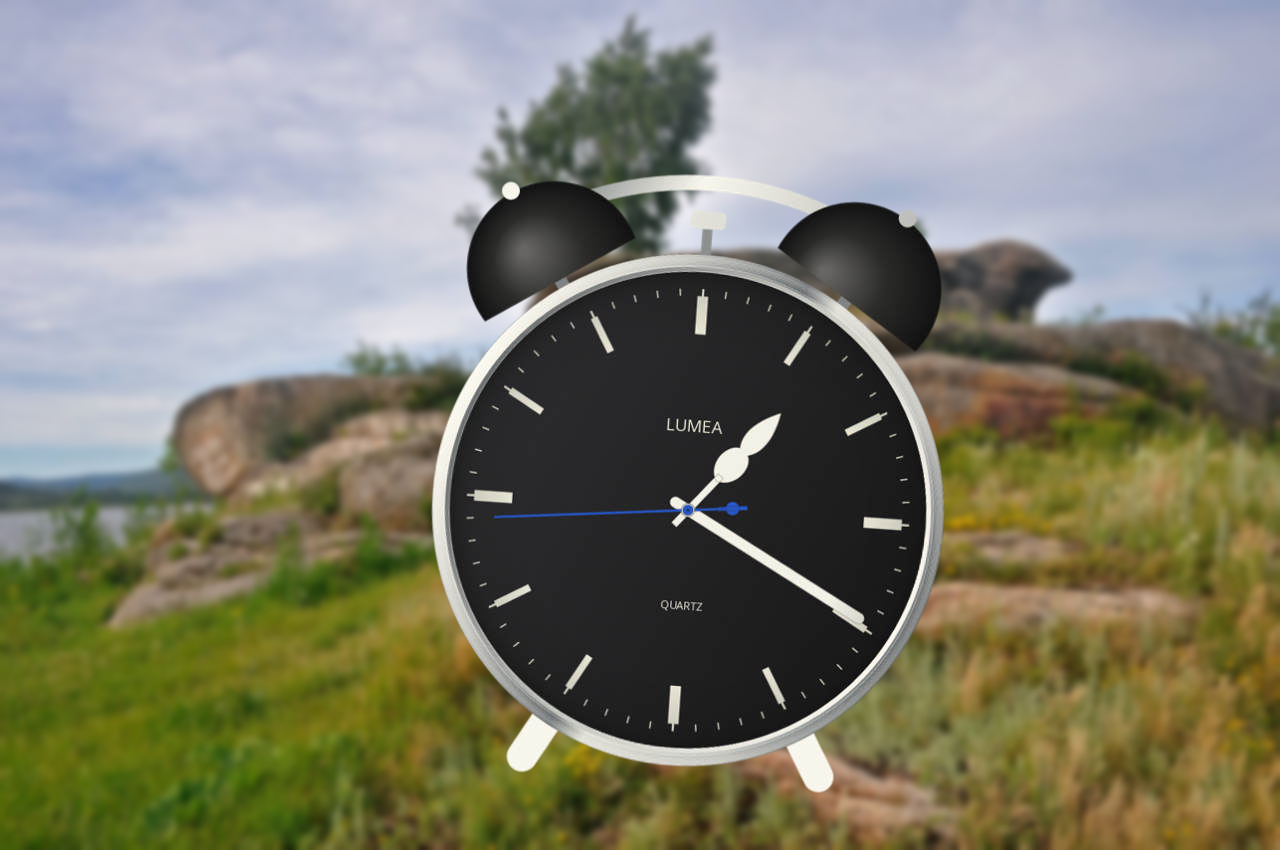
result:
1.19.44
